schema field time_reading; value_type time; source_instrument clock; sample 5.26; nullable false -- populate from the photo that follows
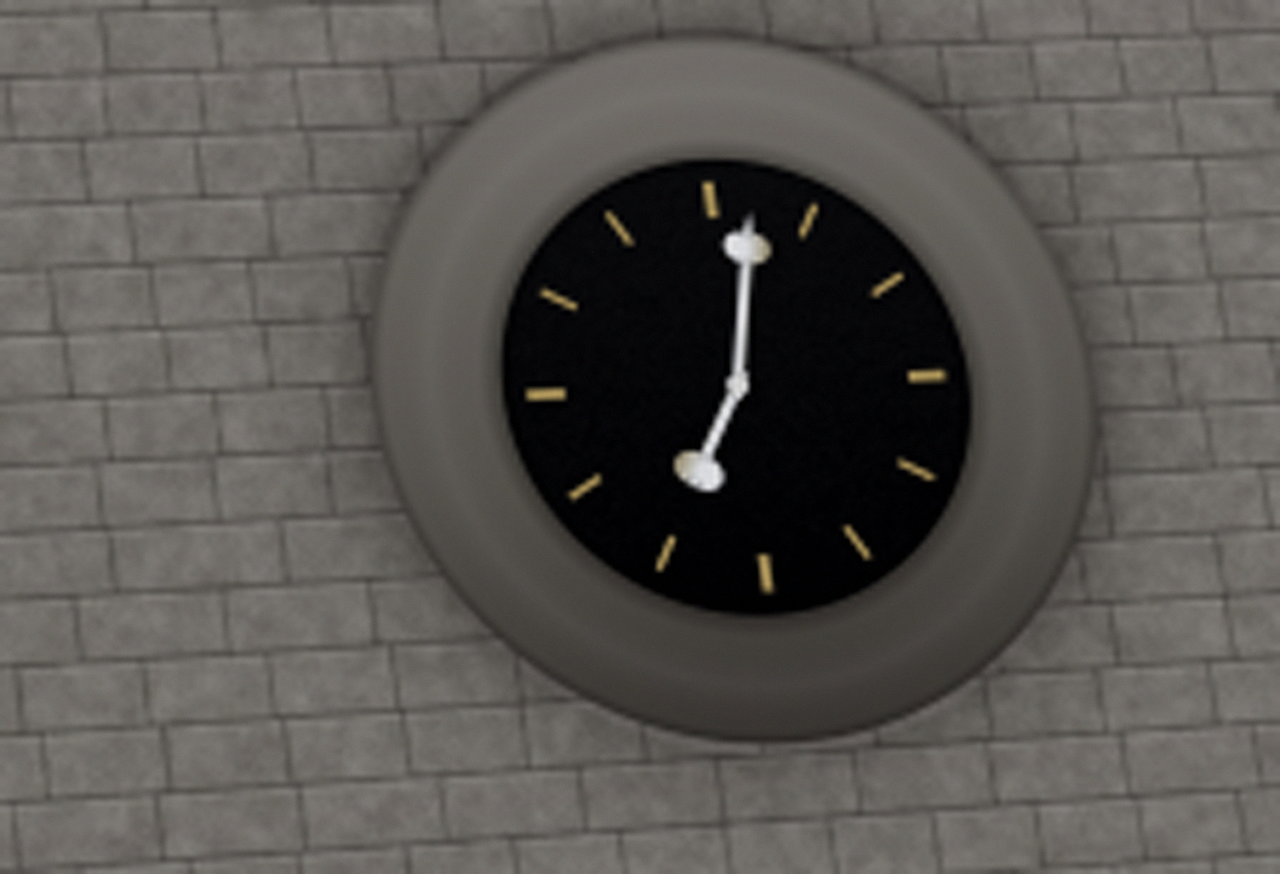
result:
7.02
